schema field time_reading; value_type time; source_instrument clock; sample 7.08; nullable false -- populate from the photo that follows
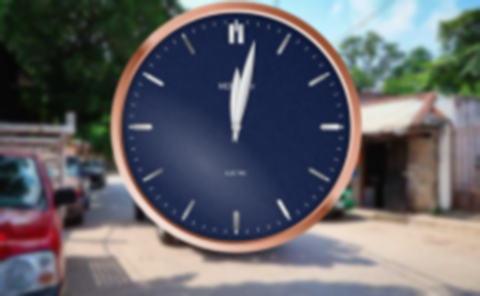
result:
12.02
